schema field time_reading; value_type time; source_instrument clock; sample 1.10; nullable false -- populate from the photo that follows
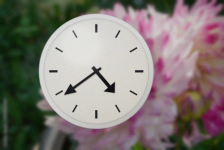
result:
4.39
